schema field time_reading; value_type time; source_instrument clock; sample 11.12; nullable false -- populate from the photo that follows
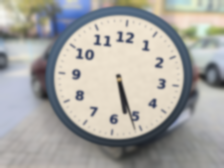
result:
5.26
